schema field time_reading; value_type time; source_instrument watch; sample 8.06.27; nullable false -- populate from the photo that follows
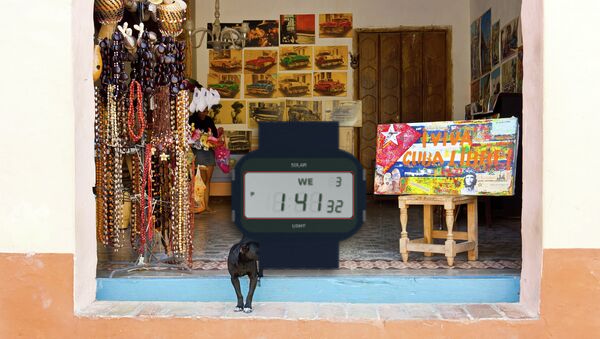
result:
1.41.32
